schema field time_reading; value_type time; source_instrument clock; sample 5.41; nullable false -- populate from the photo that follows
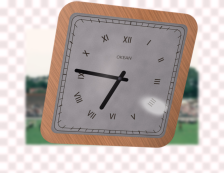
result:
6.46
